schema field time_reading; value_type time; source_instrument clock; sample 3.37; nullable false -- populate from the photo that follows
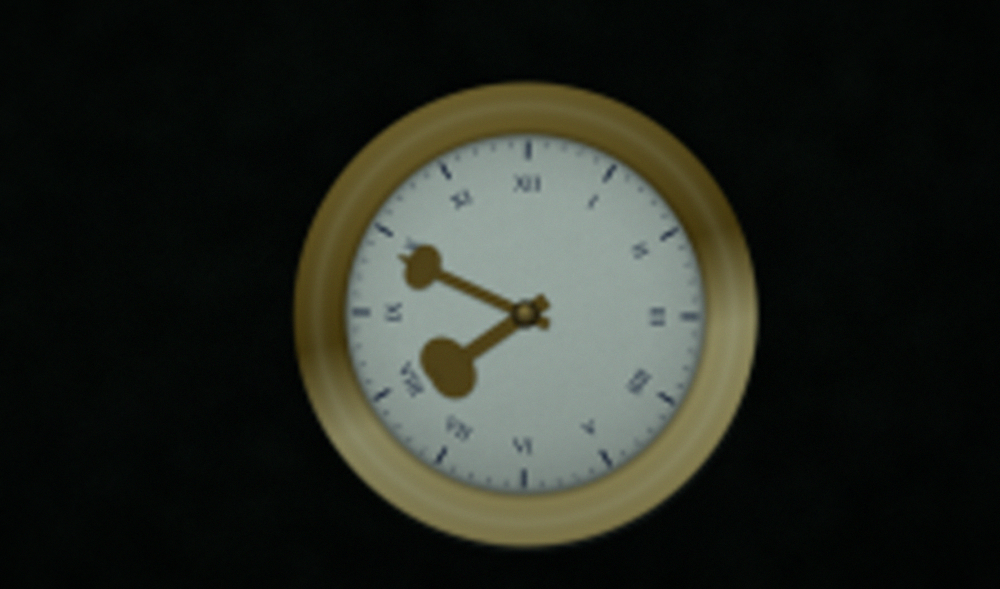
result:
7.49
